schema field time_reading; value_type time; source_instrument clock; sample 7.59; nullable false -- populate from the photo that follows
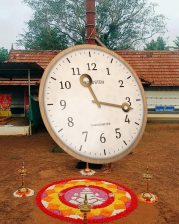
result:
11.17
